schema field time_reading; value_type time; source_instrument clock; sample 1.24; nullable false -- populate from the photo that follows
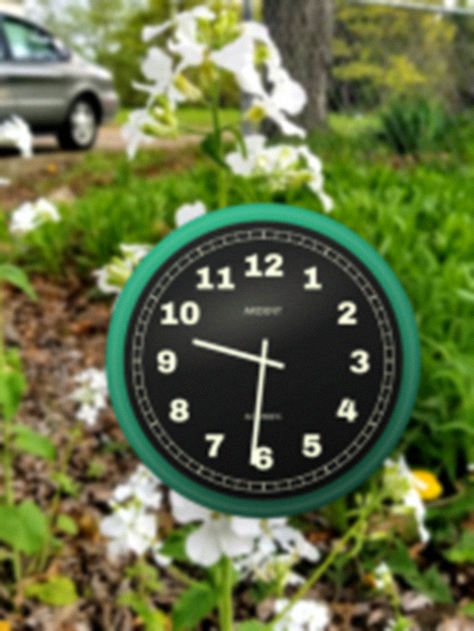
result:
9.31
